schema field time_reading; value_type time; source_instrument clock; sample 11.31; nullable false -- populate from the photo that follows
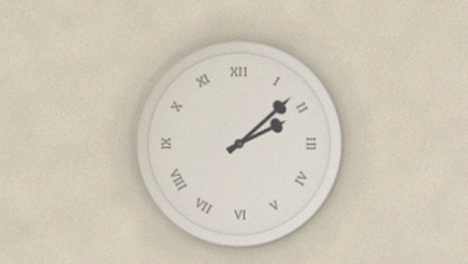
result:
2.08
